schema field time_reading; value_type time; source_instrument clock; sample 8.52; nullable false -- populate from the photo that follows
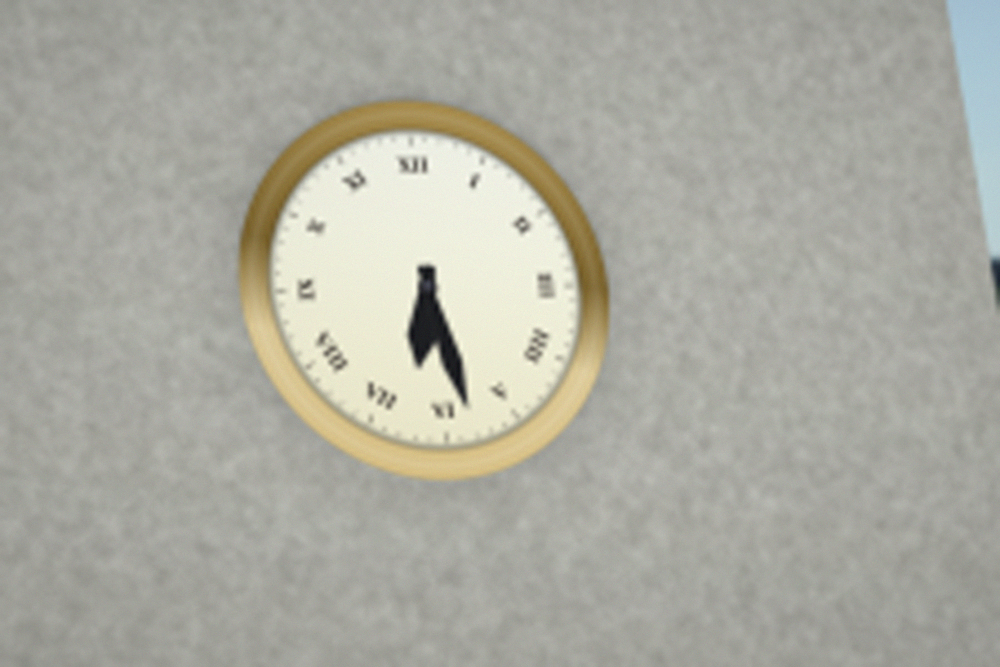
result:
6.28
